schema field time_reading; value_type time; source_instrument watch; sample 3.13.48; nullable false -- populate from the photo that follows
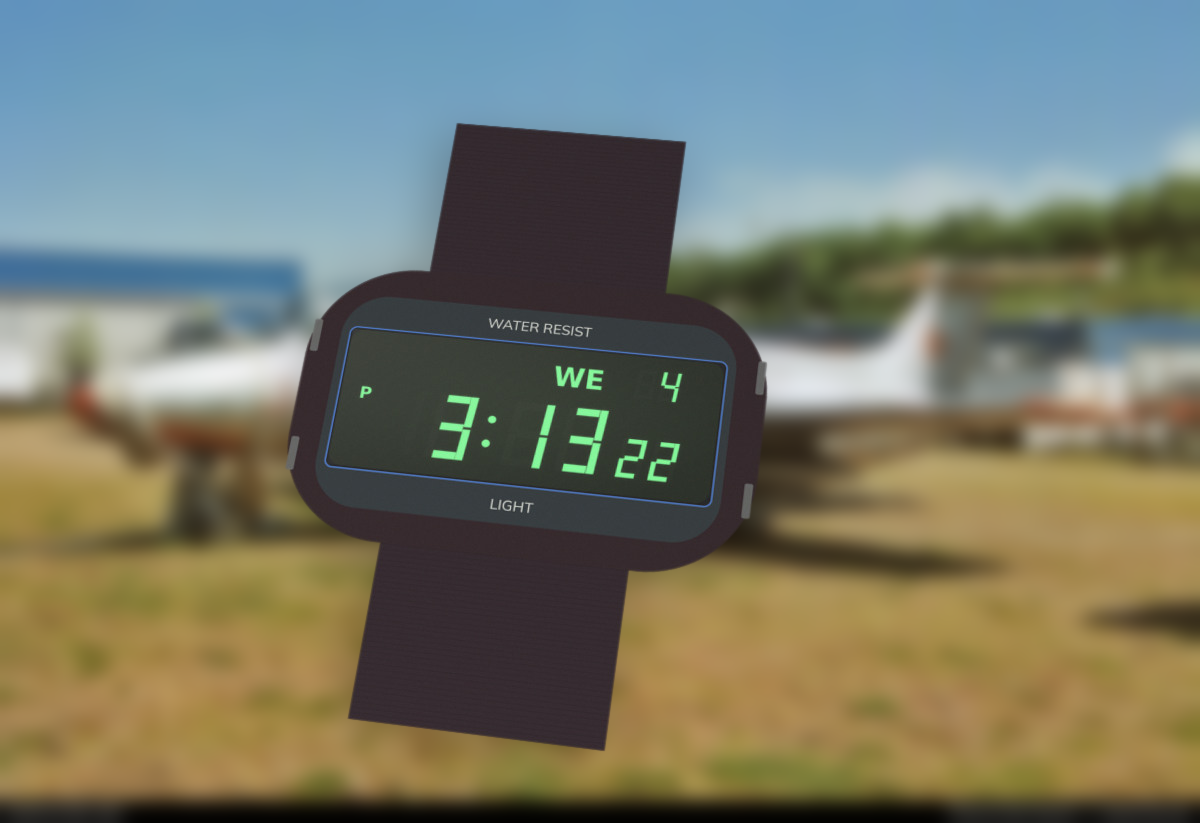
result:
3.13.22
